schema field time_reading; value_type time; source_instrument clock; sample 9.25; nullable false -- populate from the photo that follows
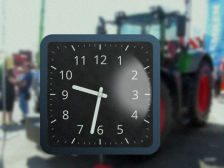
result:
9.32
